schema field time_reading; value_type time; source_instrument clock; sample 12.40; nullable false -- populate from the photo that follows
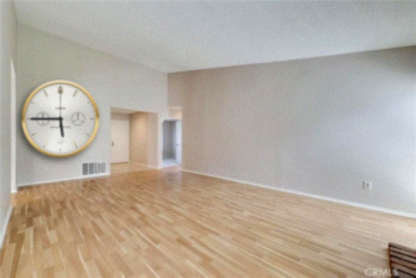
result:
5.45
